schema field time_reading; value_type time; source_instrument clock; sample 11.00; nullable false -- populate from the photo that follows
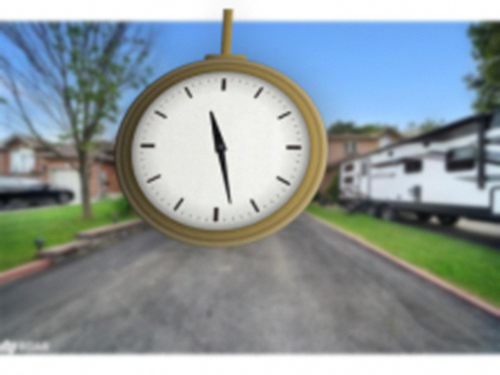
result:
11.28
